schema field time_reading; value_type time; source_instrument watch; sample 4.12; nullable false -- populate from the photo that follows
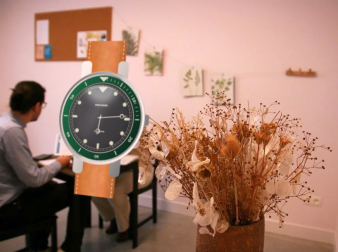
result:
6.14
